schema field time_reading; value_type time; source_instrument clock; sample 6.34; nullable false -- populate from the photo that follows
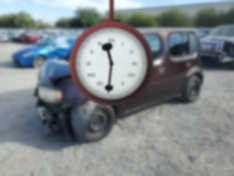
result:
11.31
